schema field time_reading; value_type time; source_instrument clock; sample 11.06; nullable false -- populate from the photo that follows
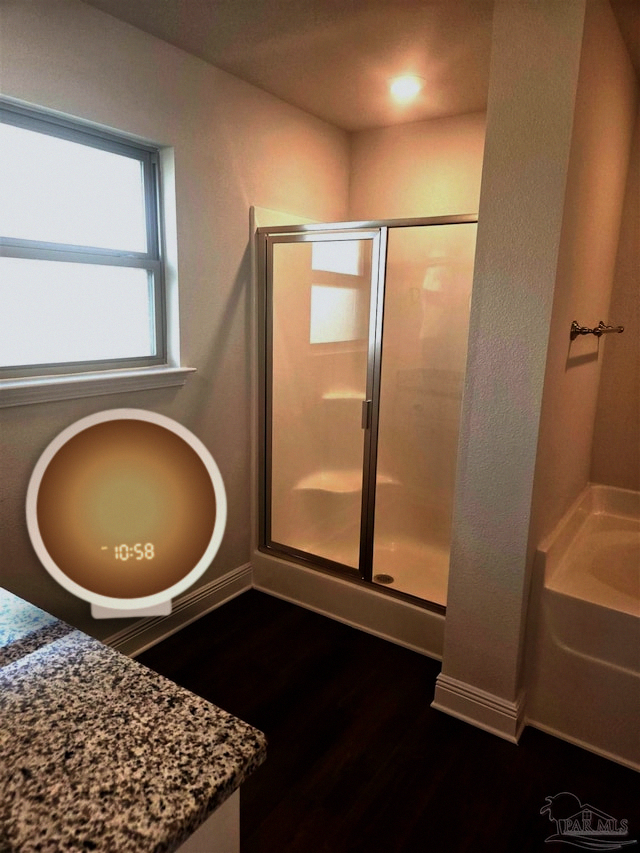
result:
10.58
